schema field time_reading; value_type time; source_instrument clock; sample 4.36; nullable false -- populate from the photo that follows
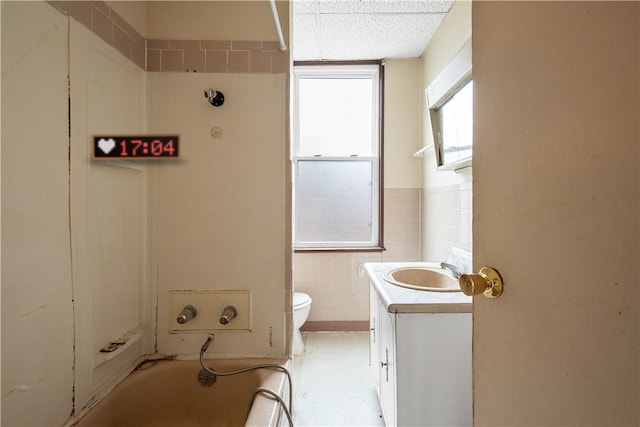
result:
17.04
